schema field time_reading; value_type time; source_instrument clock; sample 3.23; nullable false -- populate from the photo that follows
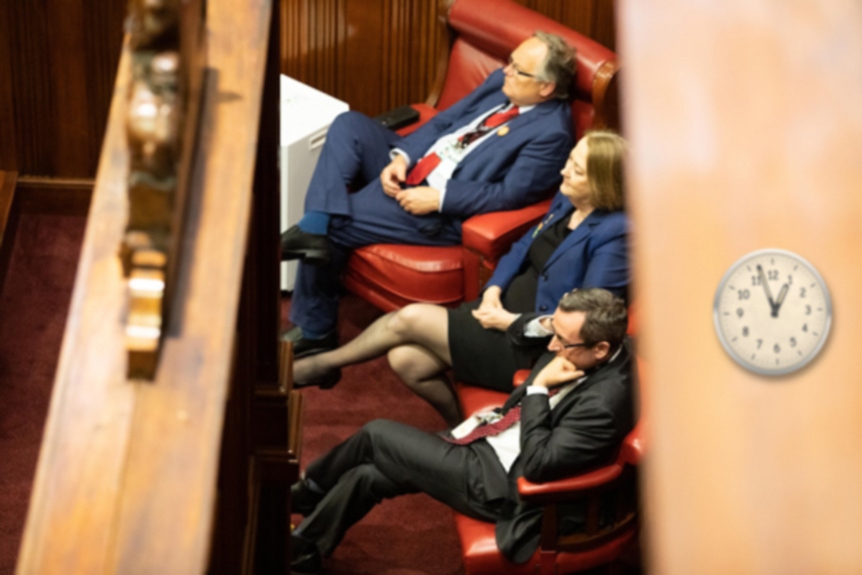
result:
12.57
